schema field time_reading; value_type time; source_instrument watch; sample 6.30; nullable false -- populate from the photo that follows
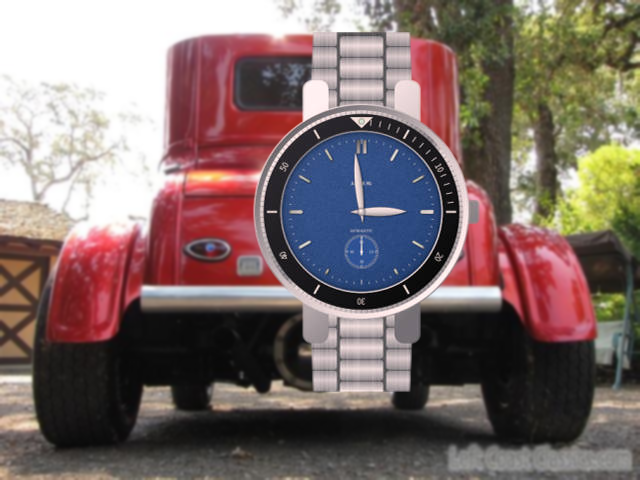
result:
2.59
